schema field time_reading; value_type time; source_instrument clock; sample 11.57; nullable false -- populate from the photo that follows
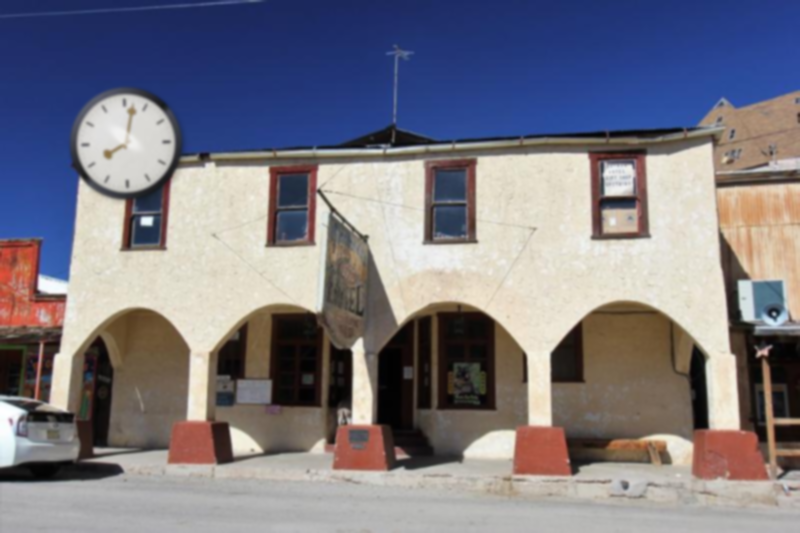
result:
8.02
